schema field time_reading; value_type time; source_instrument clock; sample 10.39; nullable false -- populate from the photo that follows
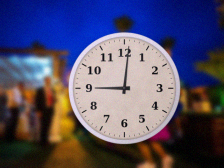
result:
9.01
